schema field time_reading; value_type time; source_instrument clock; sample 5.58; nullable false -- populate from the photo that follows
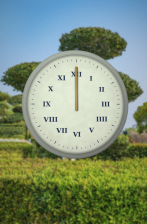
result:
12.00
